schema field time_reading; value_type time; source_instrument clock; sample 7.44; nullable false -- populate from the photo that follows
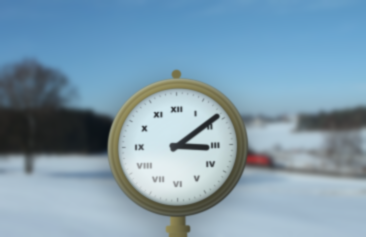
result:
3.09
